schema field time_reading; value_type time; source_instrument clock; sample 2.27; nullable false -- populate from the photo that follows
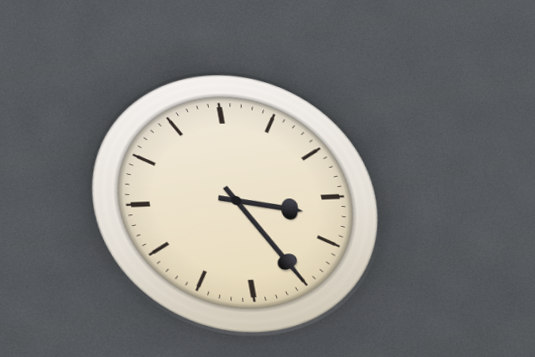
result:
3.25
